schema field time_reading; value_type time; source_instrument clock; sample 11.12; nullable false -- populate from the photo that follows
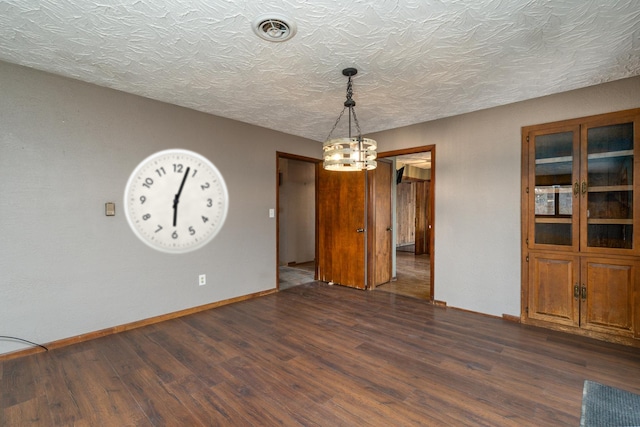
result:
6.03
